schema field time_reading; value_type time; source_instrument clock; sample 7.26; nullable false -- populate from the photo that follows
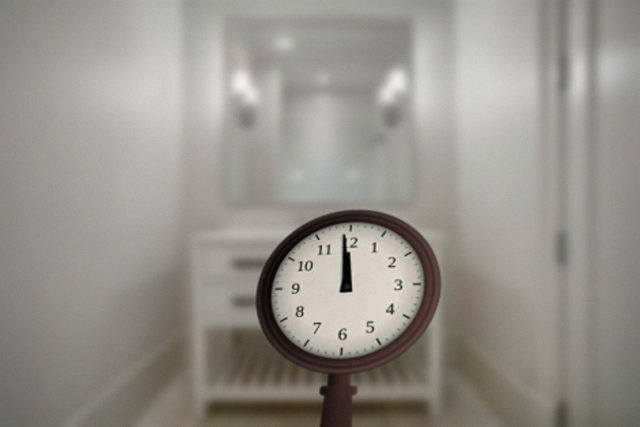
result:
11.59
